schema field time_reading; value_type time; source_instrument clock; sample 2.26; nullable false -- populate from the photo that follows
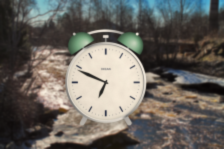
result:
6.49
